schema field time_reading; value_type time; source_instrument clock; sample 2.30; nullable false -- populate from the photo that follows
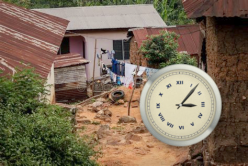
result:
3.07
